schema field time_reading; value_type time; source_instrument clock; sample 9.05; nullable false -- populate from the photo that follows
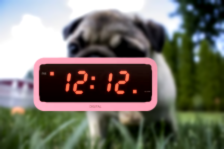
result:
12.12
